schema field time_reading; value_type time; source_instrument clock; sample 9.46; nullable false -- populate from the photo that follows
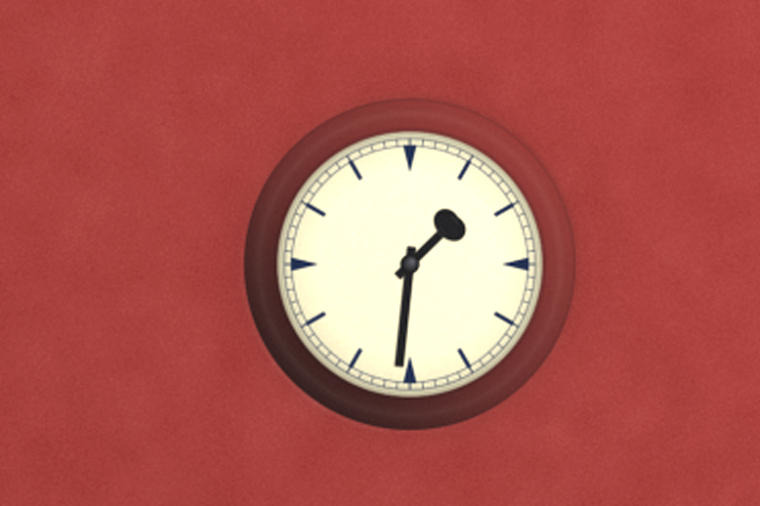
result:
1.31
